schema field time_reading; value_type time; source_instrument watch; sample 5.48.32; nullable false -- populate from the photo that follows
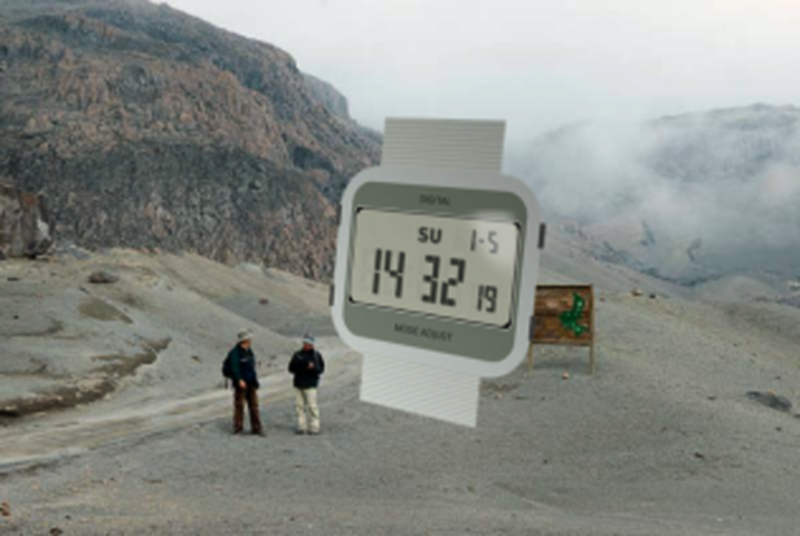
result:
14.32.19
